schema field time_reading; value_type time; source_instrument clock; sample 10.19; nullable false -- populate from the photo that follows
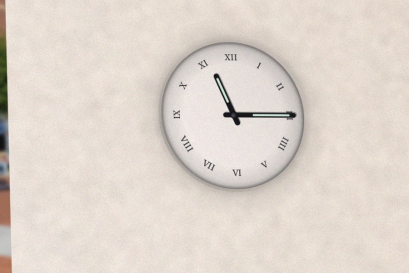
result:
11.15
